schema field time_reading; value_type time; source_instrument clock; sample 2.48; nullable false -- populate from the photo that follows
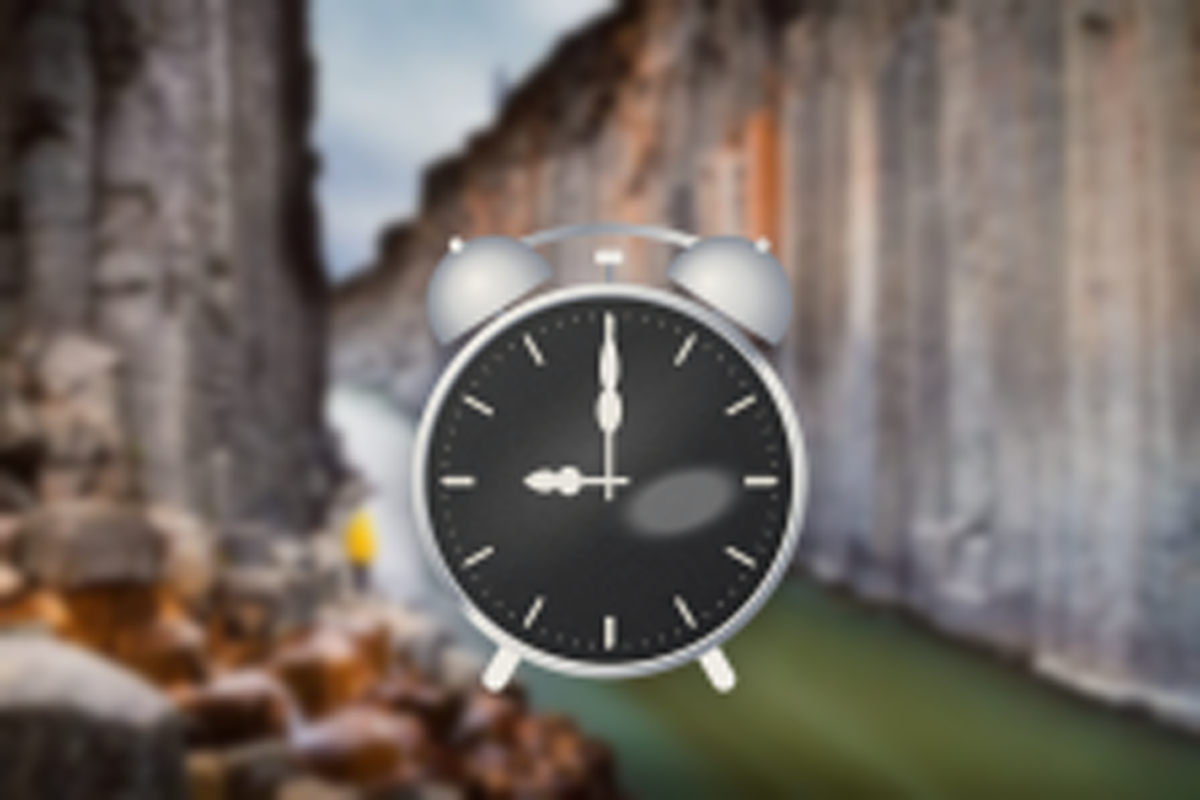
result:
9.00
